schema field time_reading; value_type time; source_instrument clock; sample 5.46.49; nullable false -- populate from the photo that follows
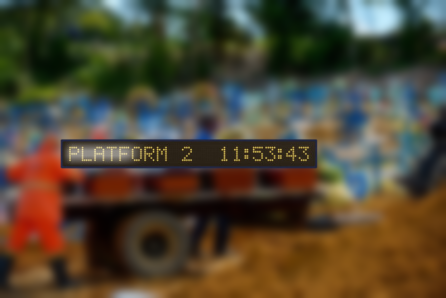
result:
11.53.43
